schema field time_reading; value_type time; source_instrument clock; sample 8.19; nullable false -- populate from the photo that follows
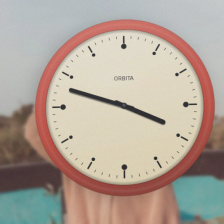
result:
3.48
